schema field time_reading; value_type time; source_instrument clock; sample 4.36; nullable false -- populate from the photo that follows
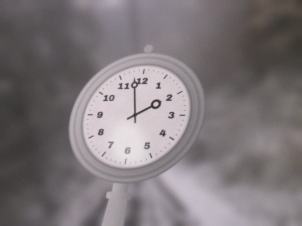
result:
1.58
